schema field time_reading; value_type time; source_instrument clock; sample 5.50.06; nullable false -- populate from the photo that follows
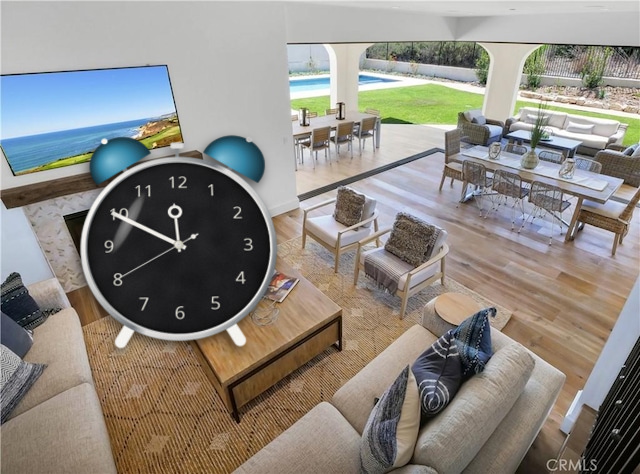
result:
11.49.40
